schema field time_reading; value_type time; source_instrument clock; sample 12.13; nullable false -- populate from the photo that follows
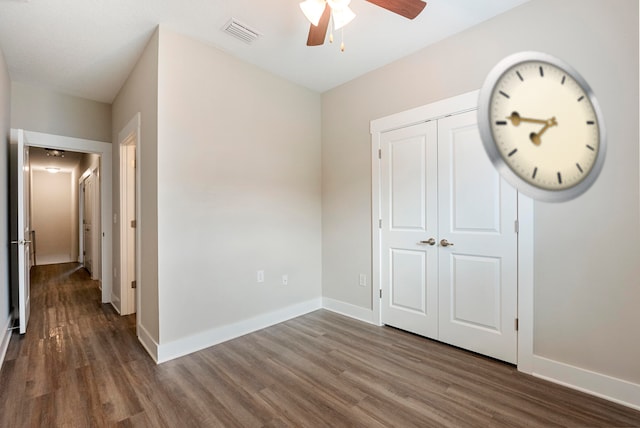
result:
7.46
